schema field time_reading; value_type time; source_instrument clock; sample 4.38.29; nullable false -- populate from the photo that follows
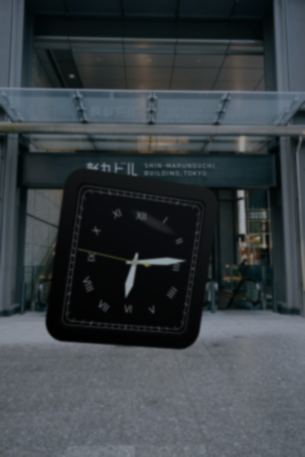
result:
6.13.46
